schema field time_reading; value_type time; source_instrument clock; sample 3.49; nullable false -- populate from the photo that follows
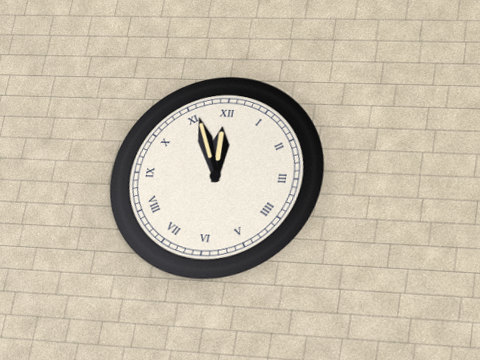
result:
11.56
